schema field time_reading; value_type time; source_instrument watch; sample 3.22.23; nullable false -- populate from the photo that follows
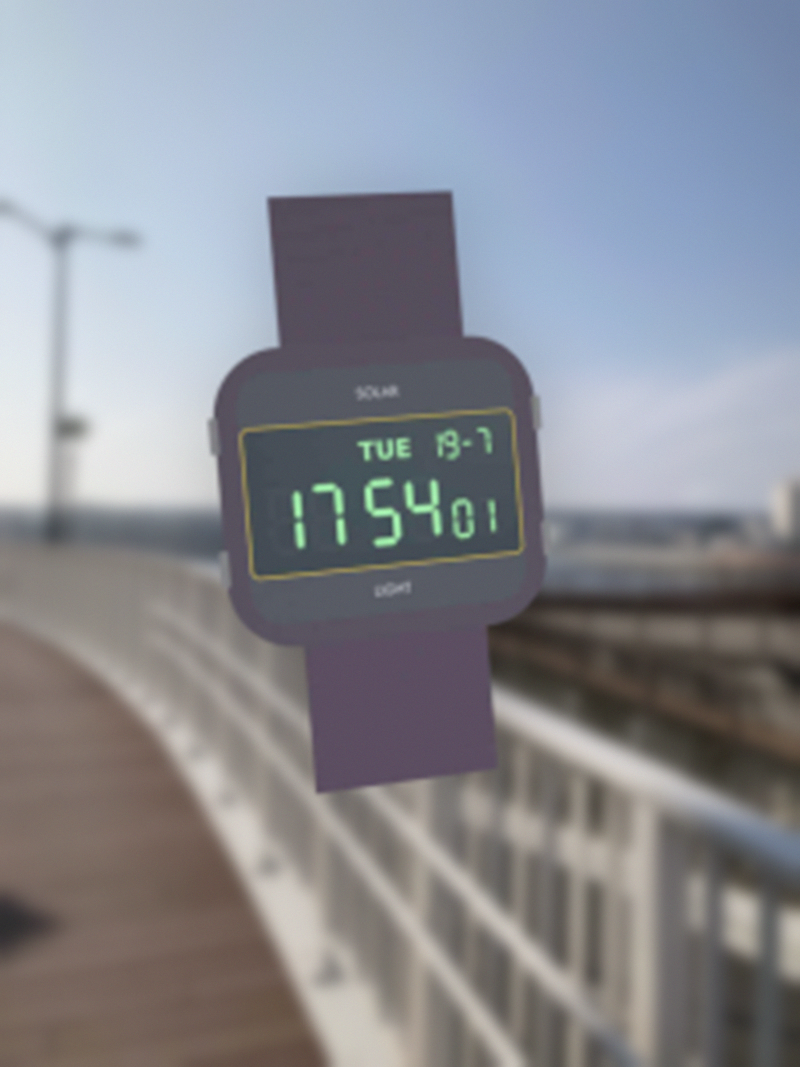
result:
17.54.01
